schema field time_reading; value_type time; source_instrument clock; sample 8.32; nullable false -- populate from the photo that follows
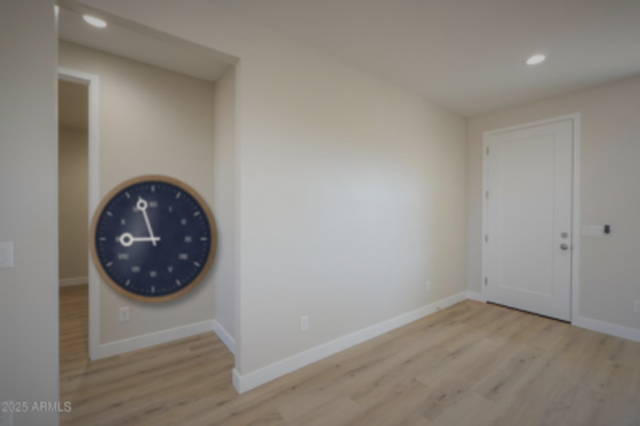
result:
8.57
